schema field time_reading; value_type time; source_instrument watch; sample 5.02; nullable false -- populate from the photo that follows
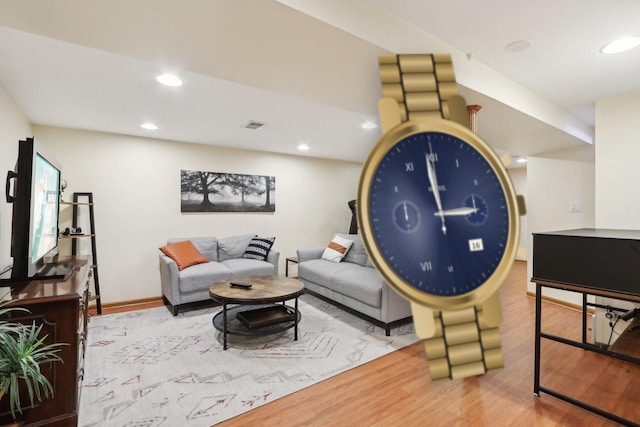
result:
2.59
